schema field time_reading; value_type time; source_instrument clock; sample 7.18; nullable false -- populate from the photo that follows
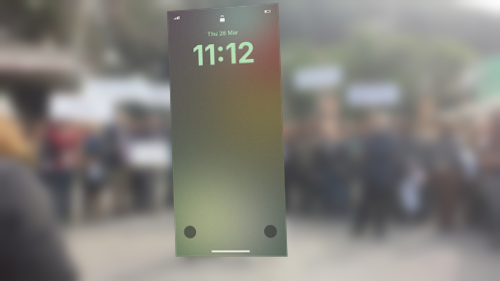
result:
11.12
